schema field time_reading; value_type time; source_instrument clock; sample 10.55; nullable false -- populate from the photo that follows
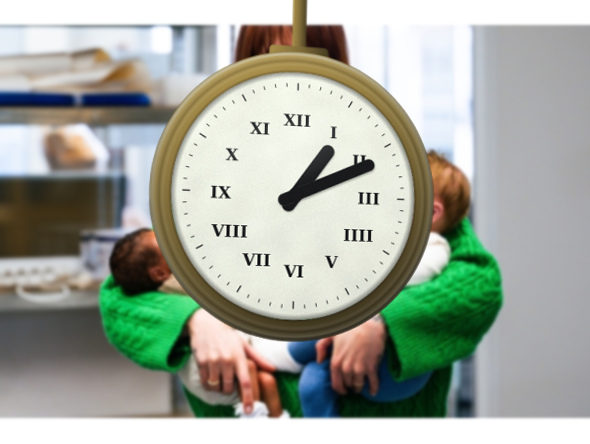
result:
1.11
